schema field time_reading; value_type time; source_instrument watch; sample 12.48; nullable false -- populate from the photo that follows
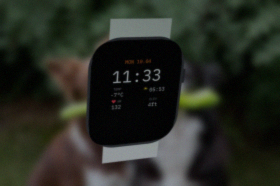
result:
11.33
